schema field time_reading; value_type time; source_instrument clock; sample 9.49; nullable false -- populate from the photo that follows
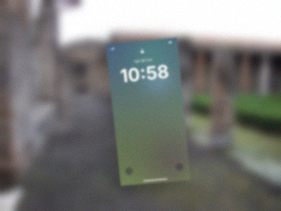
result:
10.58
